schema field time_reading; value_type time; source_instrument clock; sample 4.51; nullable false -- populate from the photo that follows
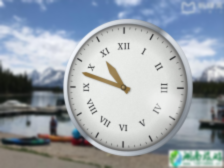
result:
10.48
